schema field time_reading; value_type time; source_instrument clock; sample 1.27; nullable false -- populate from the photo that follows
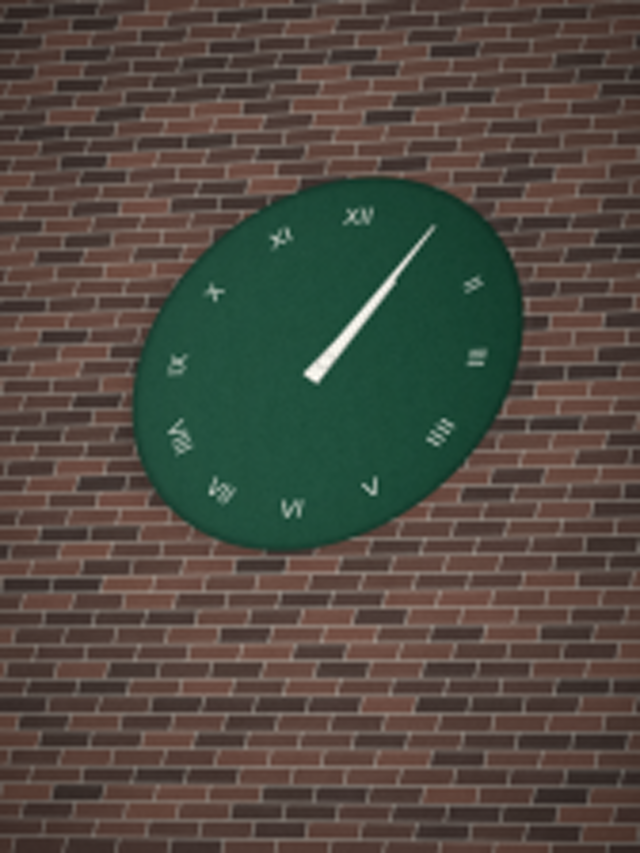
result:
1.05
